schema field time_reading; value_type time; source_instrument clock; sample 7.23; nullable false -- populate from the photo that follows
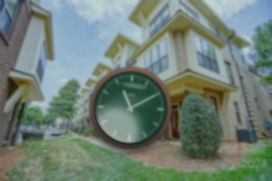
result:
11.10
